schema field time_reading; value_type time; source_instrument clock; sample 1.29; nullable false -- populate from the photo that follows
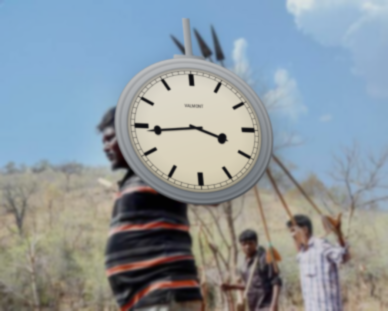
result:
3.44
